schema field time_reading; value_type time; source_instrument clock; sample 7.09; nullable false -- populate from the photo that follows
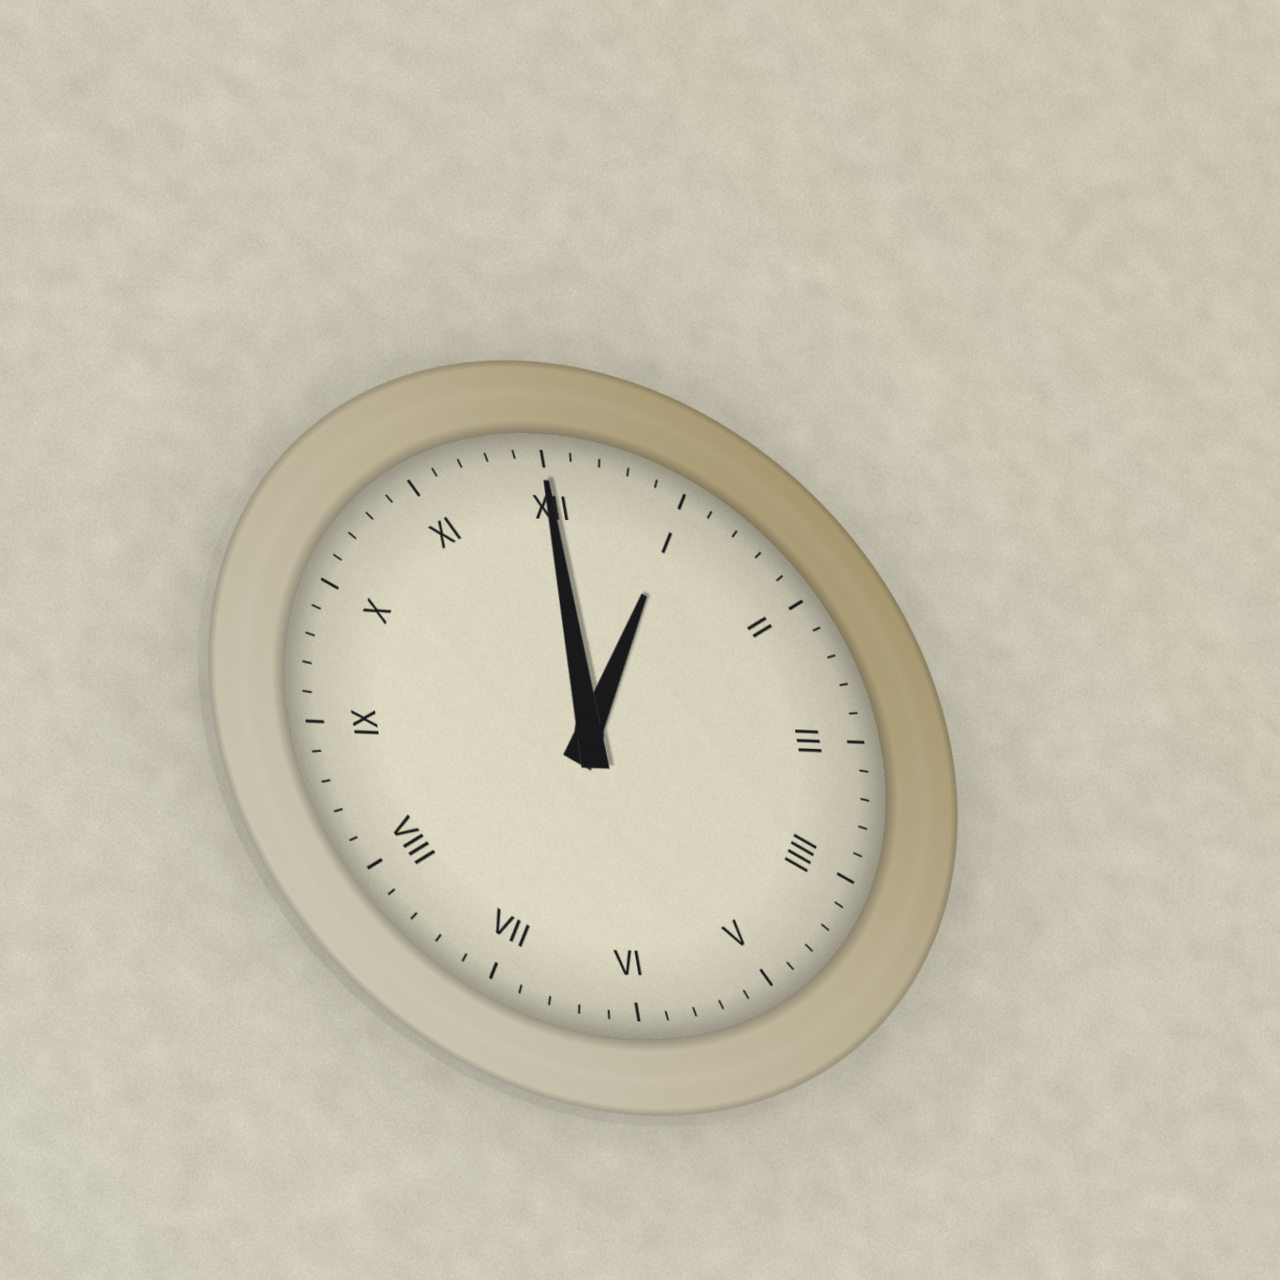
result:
1.00
